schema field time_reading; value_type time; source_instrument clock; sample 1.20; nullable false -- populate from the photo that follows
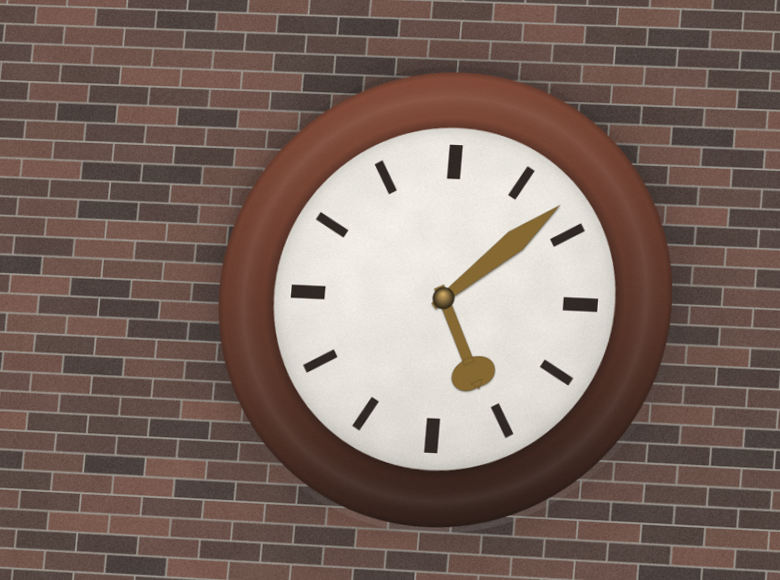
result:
5.08
